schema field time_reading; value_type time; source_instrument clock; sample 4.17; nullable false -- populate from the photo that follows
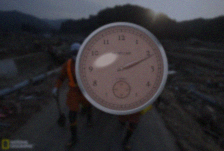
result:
2.11
